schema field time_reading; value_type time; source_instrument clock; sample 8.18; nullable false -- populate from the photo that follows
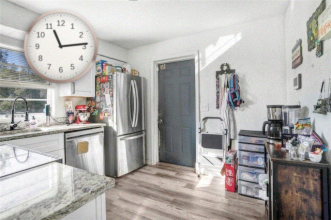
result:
11.14
